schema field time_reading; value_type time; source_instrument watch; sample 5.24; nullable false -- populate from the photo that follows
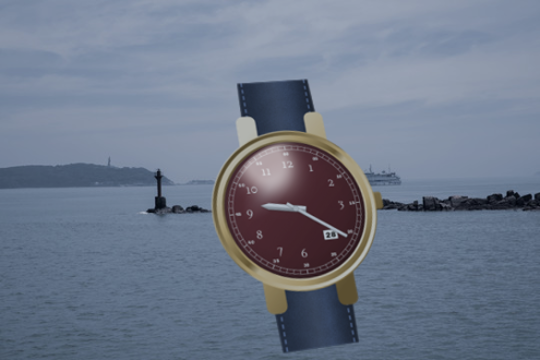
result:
9.21
